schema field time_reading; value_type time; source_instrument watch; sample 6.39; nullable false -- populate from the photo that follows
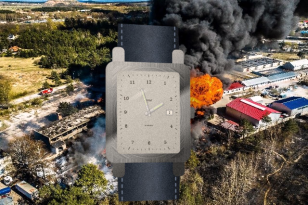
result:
1.57
